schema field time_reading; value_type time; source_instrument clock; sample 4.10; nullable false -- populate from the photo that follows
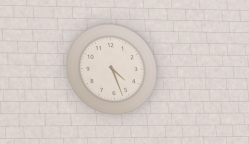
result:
4.27
